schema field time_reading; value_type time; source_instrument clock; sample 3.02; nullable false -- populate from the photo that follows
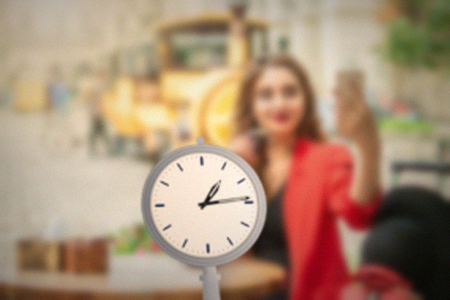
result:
1.14
